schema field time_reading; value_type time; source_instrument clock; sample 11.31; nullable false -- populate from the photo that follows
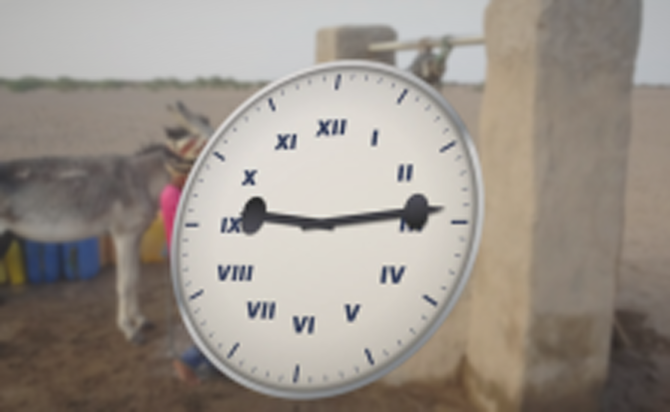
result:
9.14
